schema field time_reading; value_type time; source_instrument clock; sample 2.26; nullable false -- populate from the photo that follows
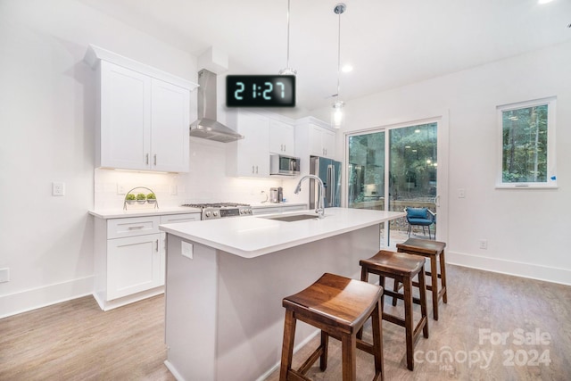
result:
21.27
